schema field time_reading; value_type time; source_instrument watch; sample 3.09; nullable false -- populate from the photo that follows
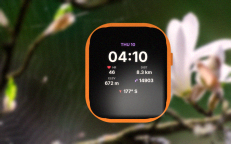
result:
4.10
